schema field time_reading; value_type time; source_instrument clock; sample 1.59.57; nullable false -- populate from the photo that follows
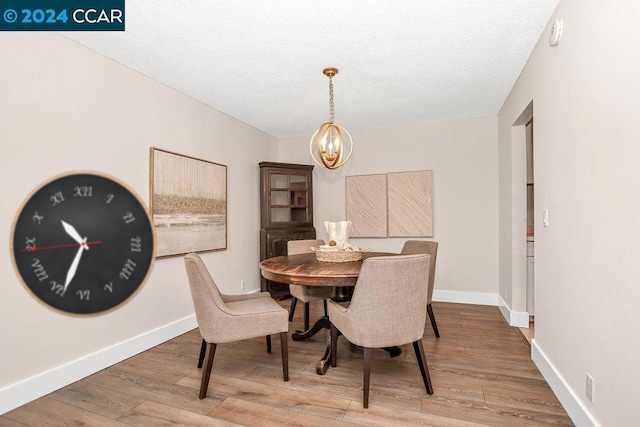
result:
10.33.44
